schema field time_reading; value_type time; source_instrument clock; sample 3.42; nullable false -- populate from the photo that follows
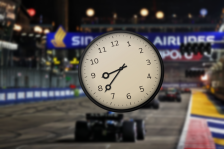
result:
8.38
